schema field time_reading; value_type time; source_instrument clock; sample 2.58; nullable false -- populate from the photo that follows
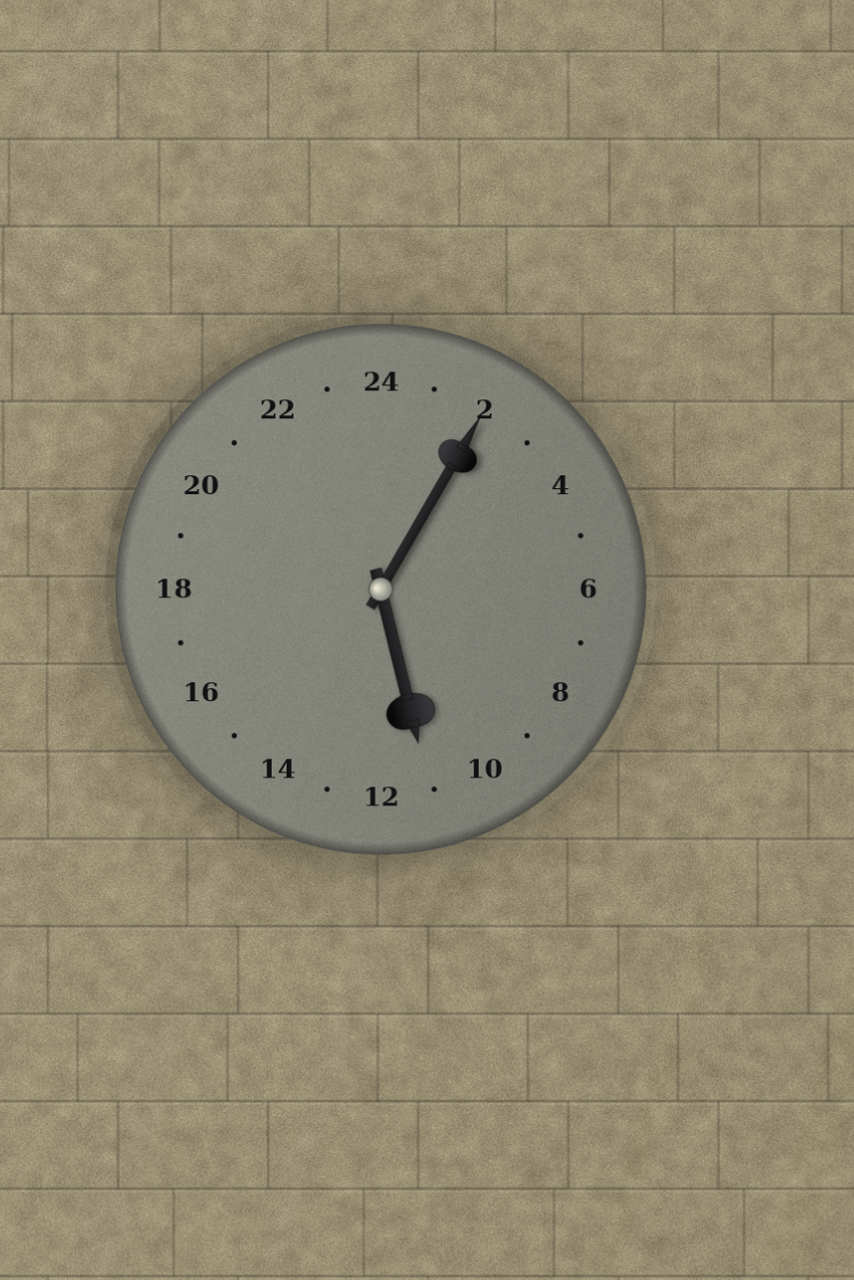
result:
11.05
